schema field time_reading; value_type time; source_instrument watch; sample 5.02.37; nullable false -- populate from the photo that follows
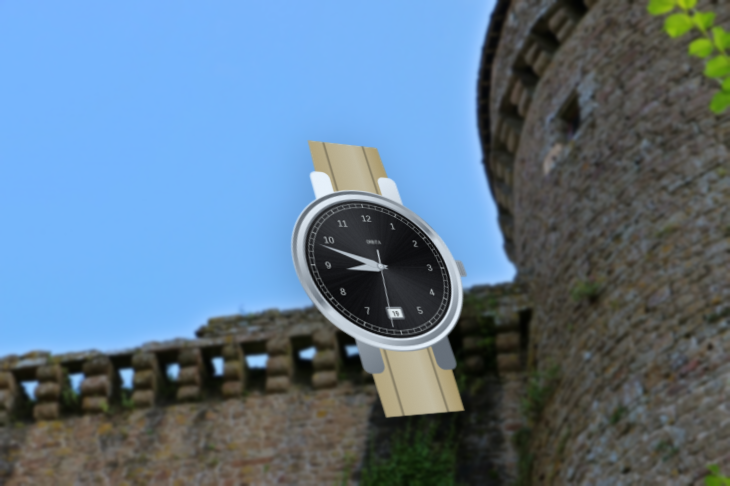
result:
8.48.31
